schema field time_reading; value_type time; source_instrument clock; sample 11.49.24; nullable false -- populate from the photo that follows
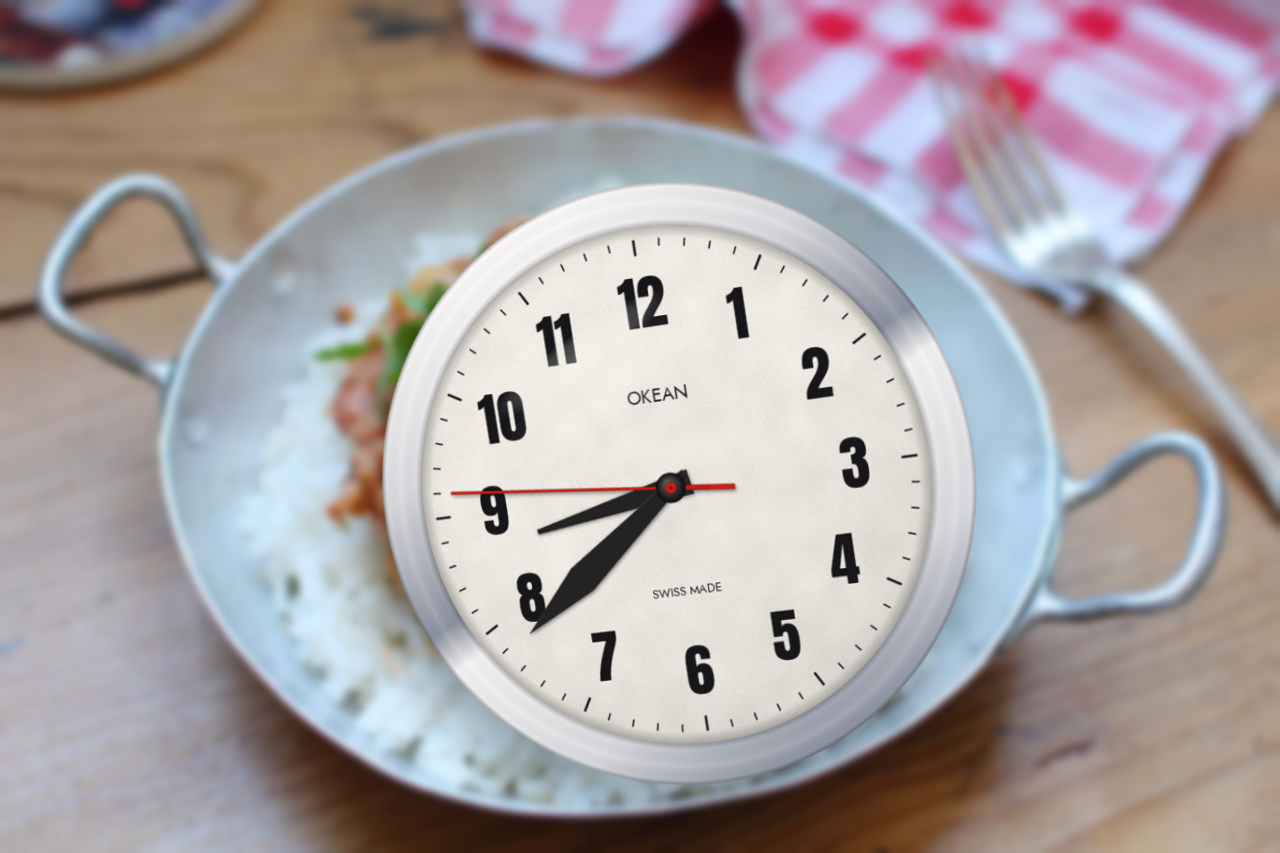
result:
8.38.46
